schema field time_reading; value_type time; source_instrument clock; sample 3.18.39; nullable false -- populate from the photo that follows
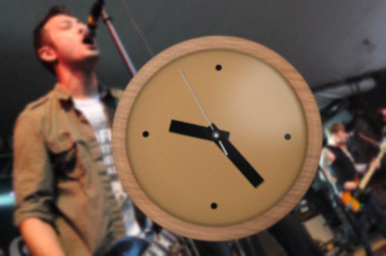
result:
9.22.55
